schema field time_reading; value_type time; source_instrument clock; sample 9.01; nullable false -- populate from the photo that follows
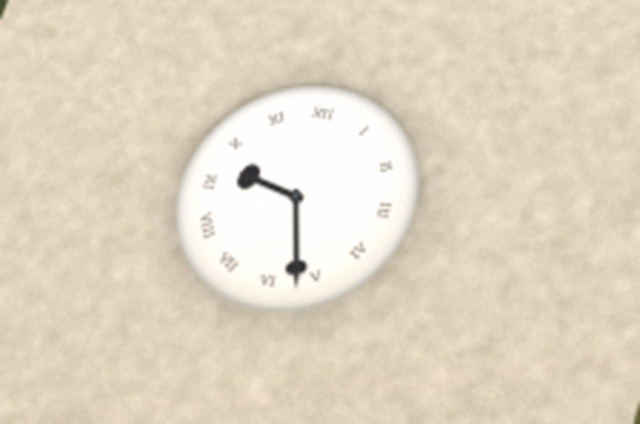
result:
9.27
